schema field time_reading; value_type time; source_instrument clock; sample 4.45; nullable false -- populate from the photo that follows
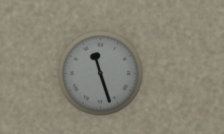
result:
11.27
